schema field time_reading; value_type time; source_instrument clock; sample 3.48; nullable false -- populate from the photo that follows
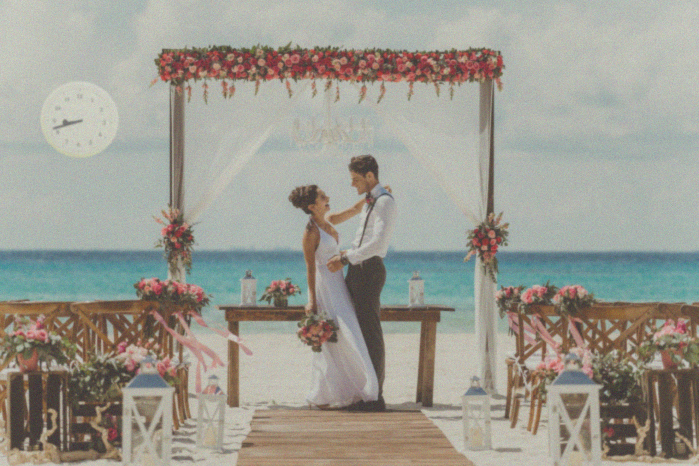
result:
8.42
